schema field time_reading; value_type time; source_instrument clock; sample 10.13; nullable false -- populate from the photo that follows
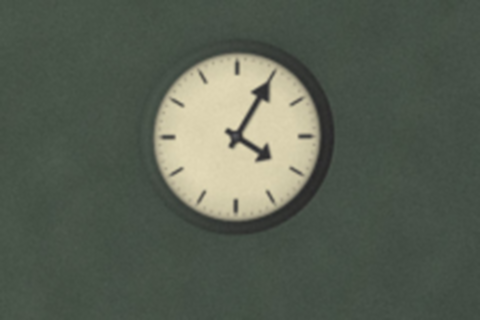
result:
4.05
